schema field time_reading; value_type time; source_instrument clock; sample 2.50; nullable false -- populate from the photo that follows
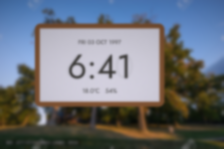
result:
6.41
